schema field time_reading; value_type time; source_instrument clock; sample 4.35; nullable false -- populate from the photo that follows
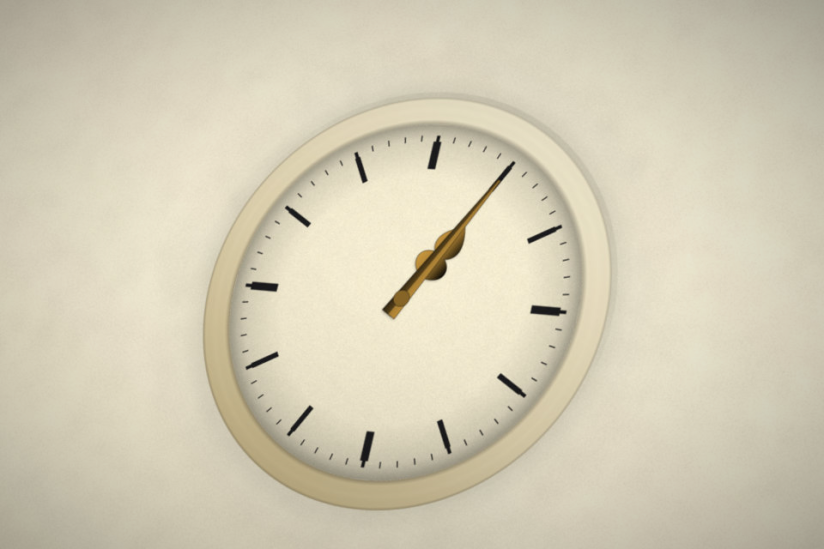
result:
1.05
